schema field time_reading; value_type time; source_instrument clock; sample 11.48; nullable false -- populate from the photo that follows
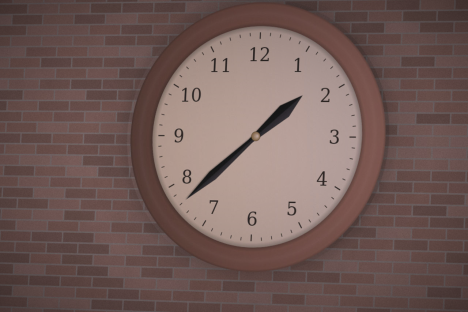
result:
1.38
